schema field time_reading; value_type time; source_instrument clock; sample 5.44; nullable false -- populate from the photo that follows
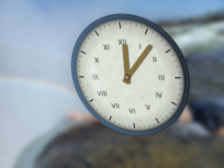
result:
12.07
